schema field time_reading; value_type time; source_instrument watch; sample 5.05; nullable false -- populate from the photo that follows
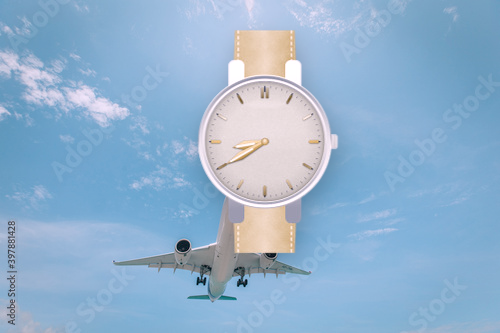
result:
8.40
